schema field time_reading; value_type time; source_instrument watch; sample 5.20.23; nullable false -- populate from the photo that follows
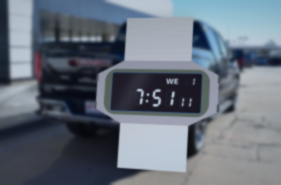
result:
7.51.11
